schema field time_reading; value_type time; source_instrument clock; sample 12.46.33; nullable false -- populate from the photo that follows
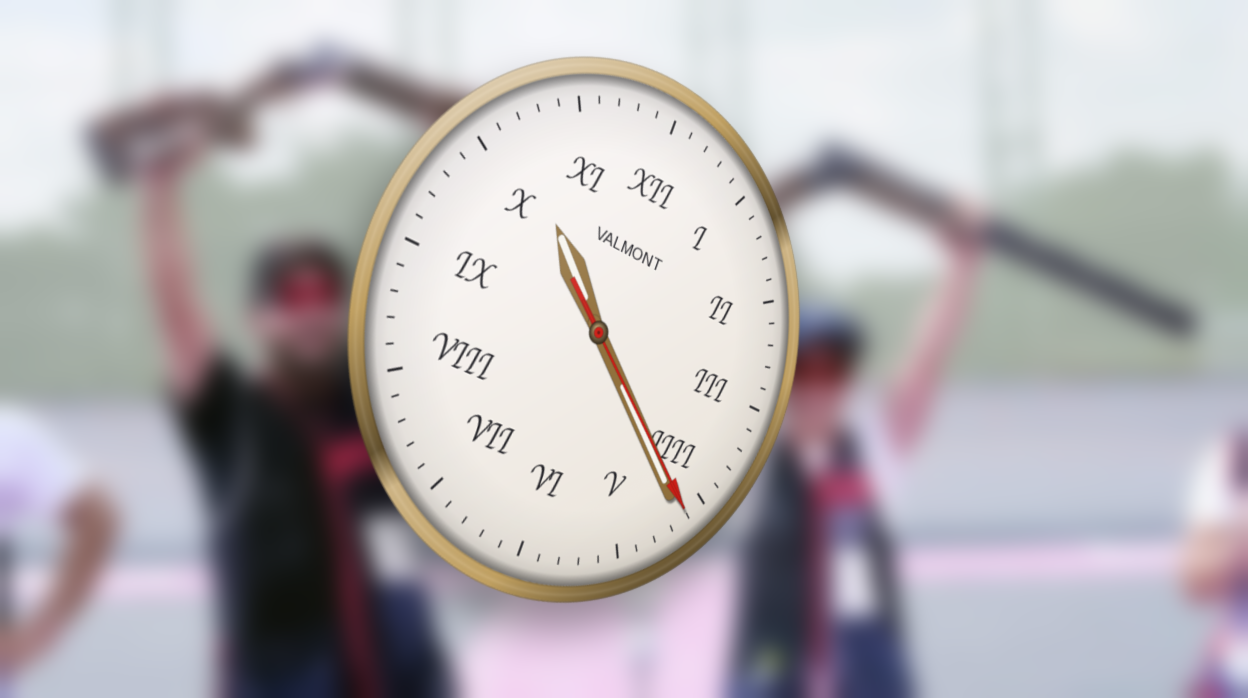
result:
10.21.21
